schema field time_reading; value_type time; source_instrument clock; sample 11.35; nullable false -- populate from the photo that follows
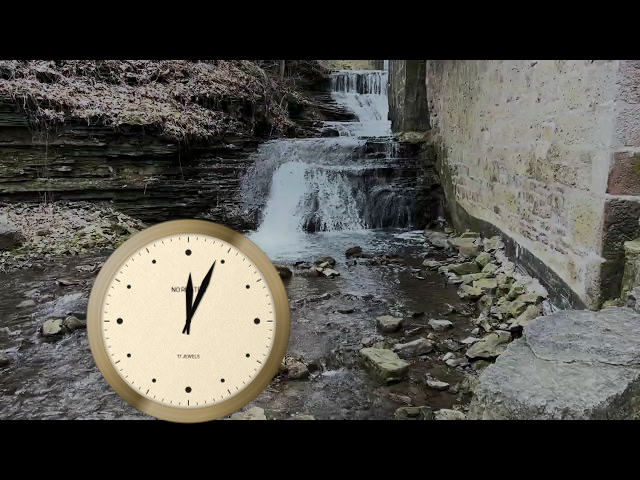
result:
12.04
